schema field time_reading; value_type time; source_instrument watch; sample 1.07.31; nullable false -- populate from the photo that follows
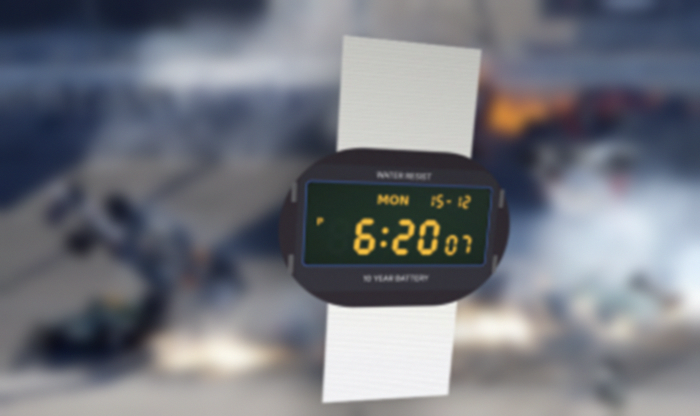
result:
6.20.07
